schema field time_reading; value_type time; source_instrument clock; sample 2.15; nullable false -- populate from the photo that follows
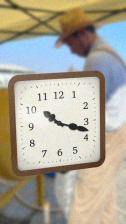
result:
10.18
